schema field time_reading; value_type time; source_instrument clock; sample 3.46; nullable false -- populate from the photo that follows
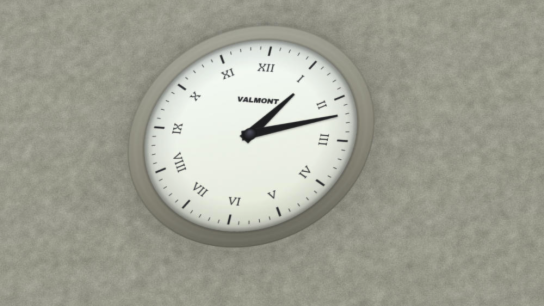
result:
1.12
